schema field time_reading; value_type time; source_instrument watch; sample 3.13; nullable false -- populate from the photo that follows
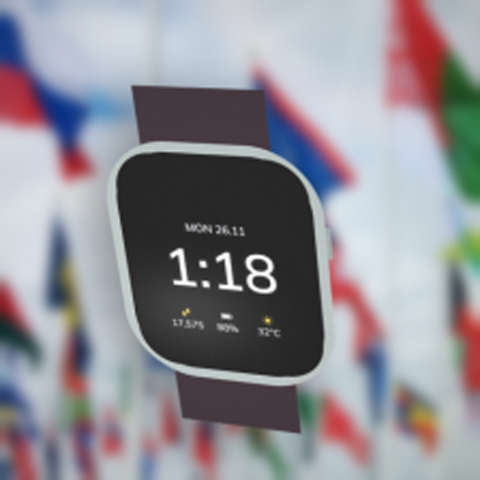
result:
1.18
